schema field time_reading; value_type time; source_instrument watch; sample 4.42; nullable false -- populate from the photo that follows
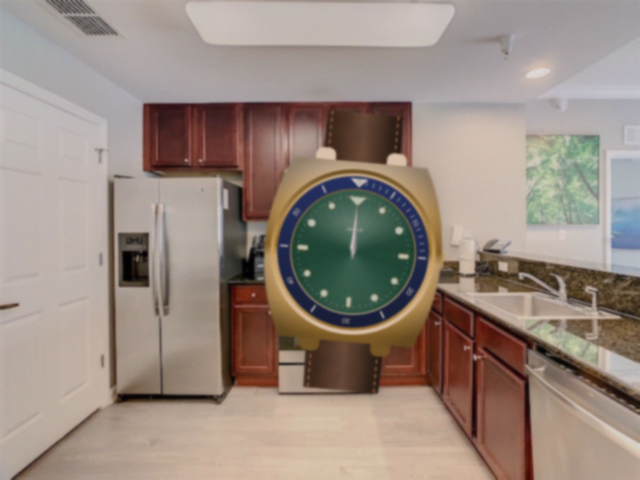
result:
12.00
